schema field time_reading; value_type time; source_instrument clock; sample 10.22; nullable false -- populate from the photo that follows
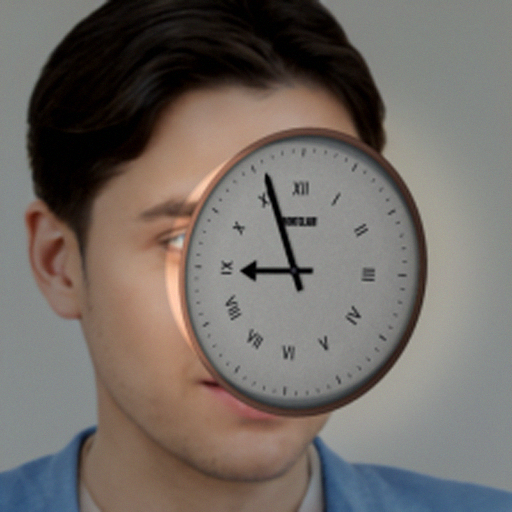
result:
8.56
